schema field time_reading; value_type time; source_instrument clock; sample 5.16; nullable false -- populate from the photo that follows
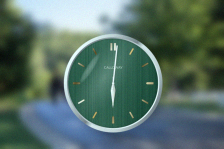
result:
6.01
